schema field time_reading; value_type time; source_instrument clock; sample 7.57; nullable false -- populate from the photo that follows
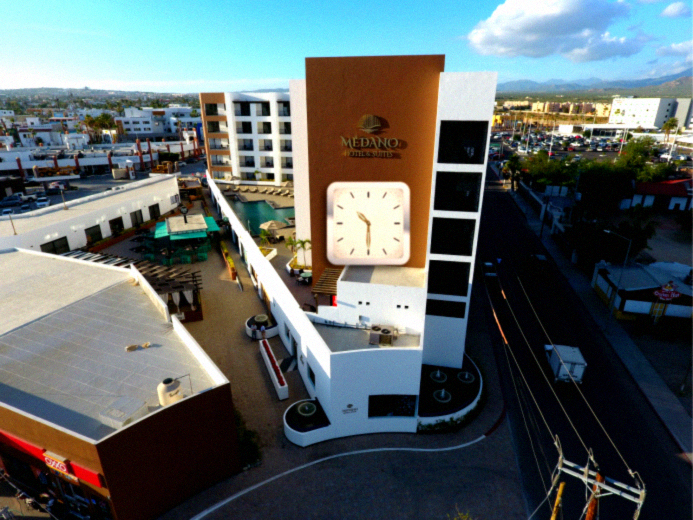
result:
10.30
